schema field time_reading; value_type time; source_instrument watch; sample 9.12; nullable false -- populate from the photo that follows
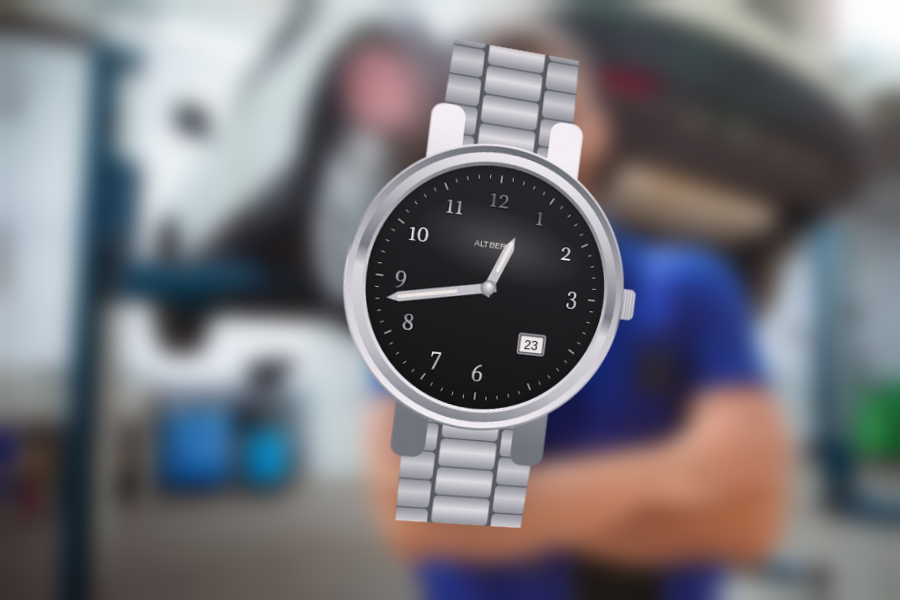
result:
12.43
